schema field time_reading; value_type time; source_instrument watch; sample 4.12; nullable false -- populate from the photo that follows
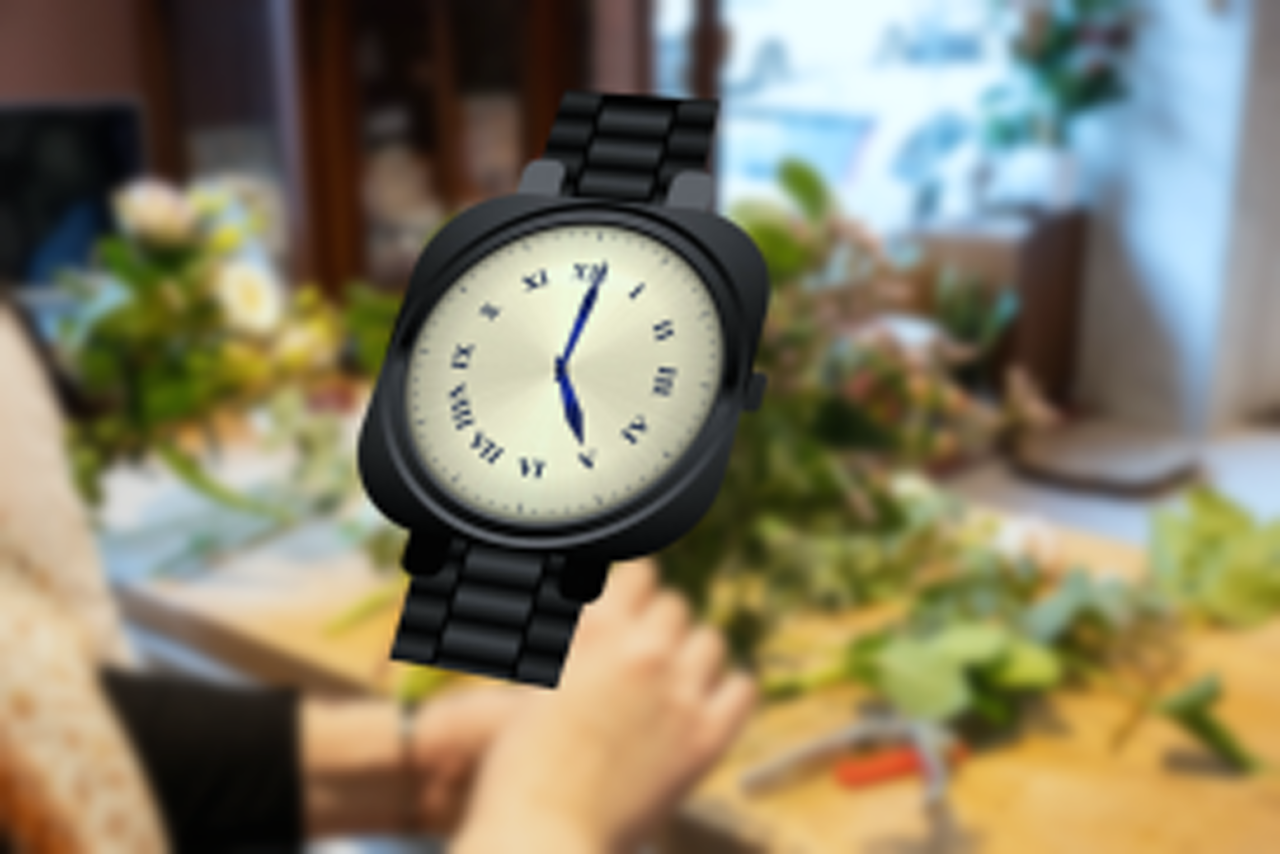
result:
5.01
